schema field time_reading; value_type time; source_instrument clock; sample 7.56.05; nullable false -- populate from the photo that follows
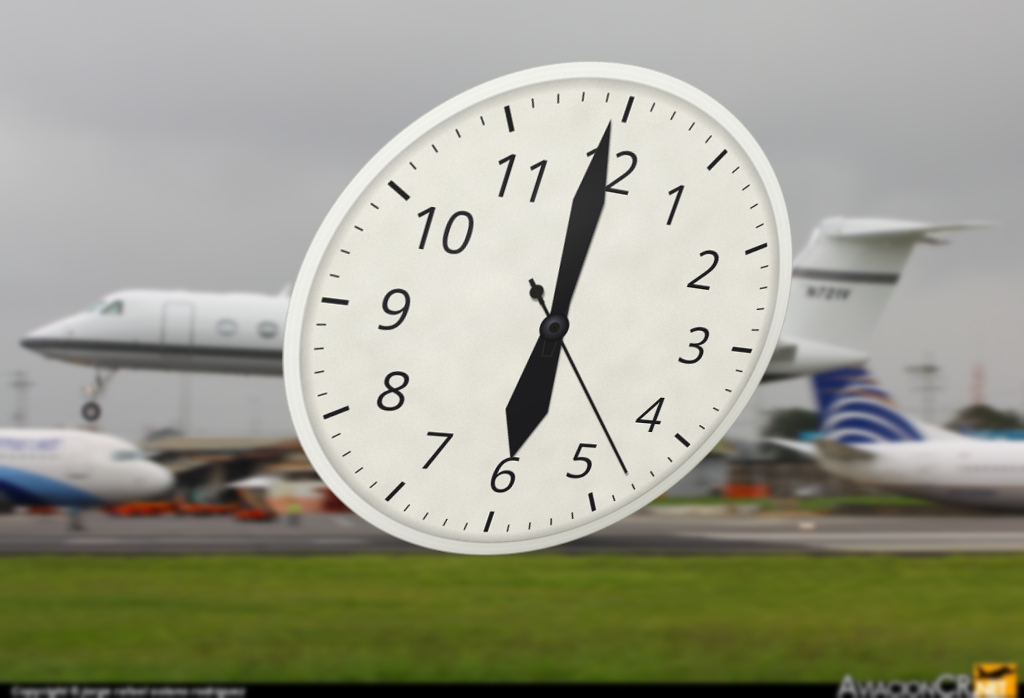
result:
5.59.23
